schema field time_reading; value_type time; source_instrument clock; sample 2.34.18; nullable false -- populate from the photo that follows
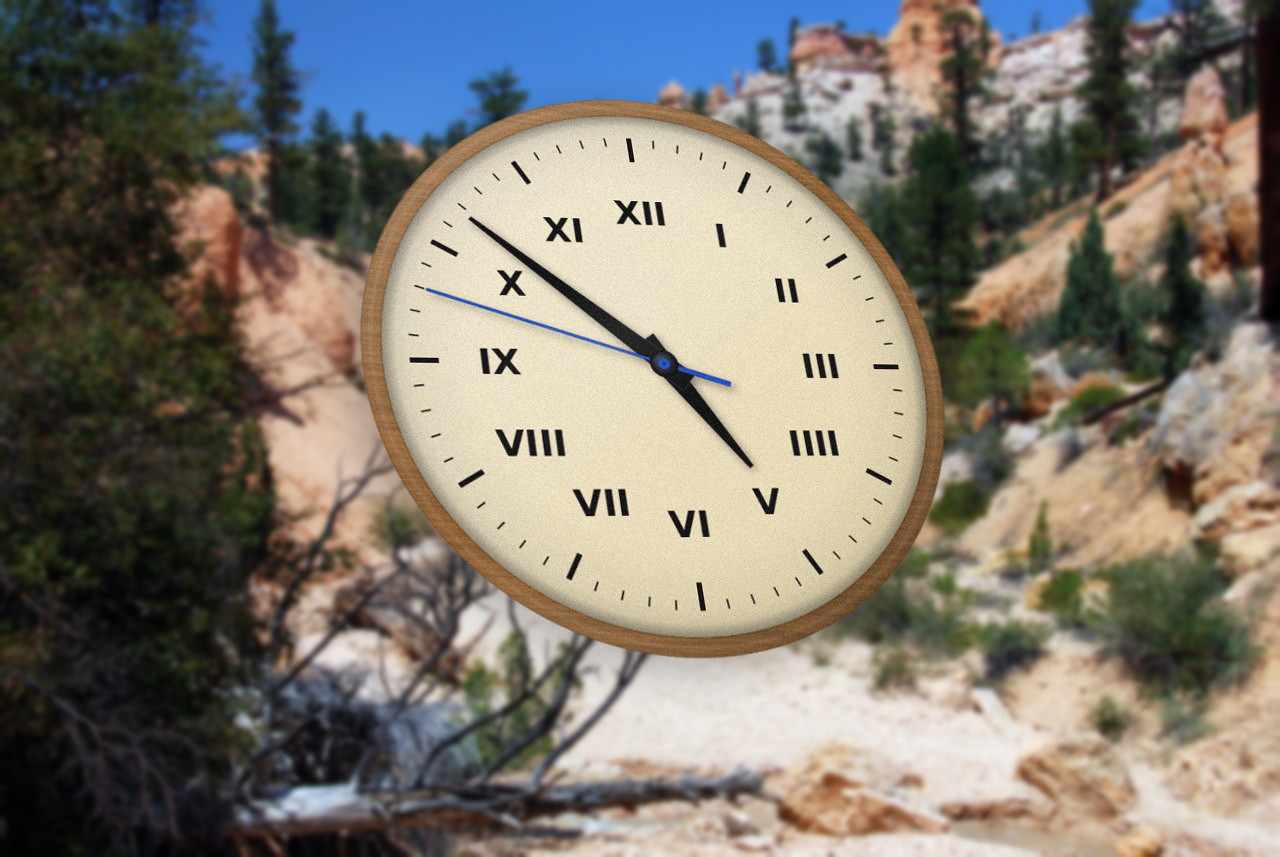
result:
4.51.48
